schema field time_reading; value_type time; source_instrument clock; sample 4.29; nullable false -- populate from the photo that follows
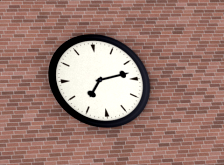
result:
7.13
